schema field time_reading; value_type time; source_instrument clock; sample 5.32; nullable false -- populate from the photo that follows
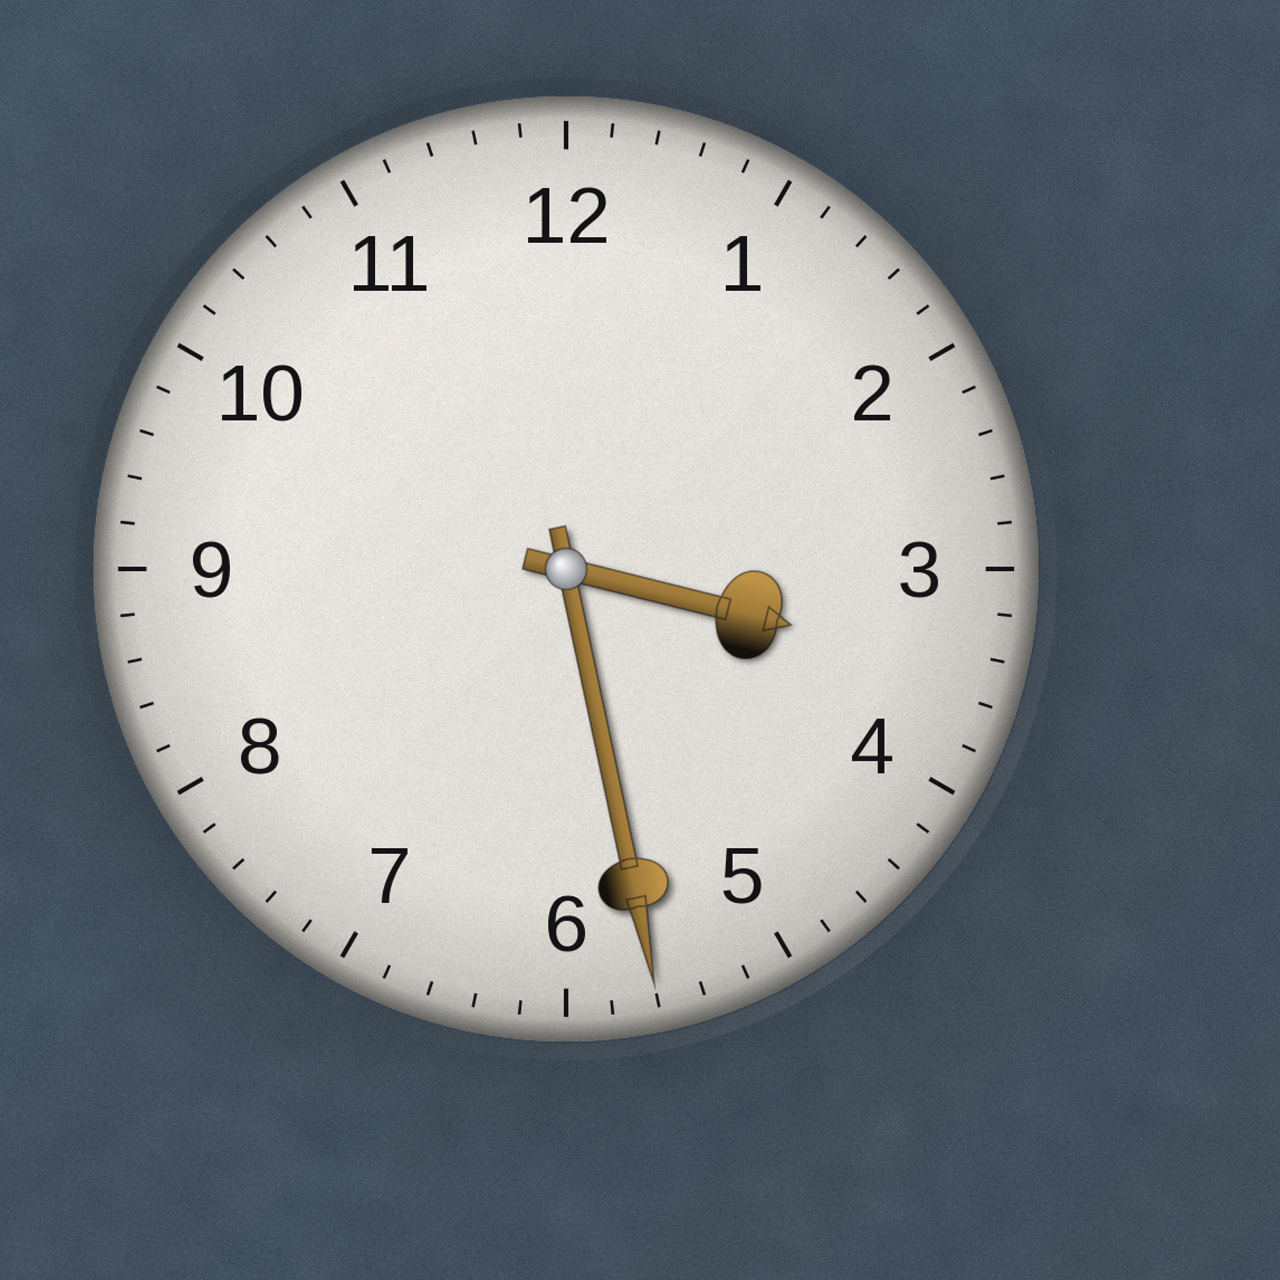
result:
3.28
